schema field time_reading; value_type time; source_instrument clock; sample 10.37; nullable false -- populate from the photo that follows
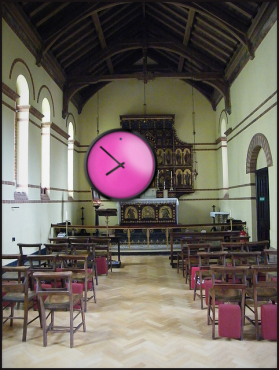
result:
7.52
